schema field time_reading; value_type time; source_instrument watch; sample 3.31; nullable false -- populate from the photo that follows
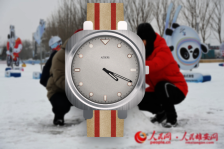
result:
4.19
